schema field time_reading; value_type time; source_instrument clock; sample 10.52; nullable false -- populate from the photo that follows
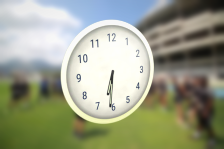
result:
6.31
